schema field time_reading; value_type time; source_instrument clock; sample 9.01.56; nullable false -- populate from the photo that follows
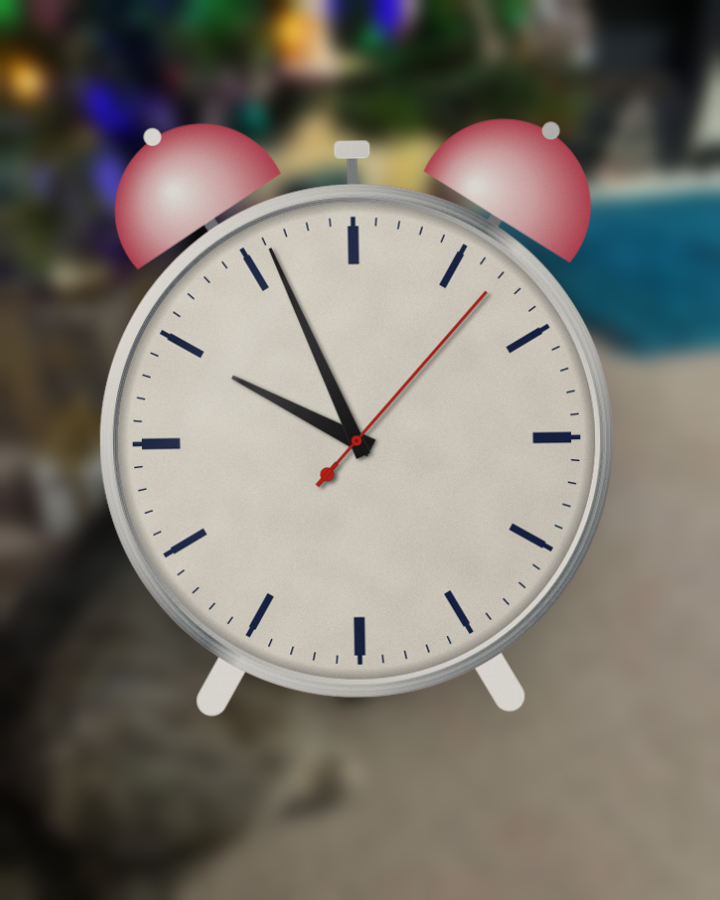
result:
9.56.07
